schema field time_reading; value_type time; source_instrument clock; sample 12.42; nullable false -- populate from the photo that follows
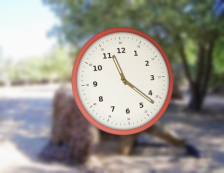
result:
11.22
